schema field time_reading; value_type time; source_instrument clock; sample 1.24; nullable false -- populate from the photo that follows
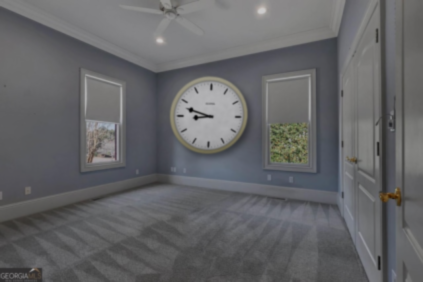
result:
8.48
